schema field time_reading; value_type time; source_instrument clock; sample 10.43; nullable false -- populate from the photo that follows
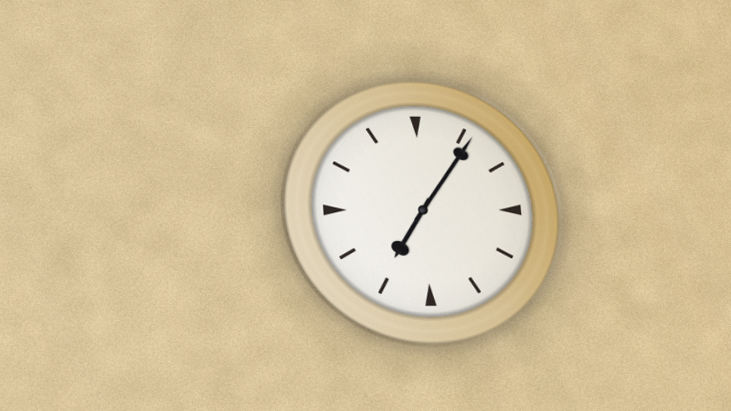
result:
7.06
